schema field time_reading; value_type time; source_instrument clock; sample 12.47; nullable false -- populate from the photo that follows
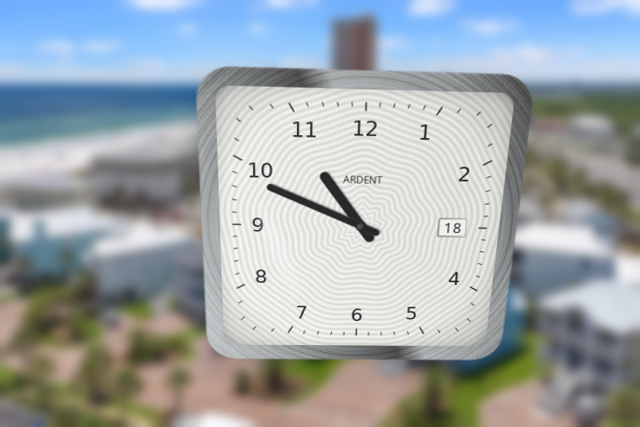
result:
10.49
